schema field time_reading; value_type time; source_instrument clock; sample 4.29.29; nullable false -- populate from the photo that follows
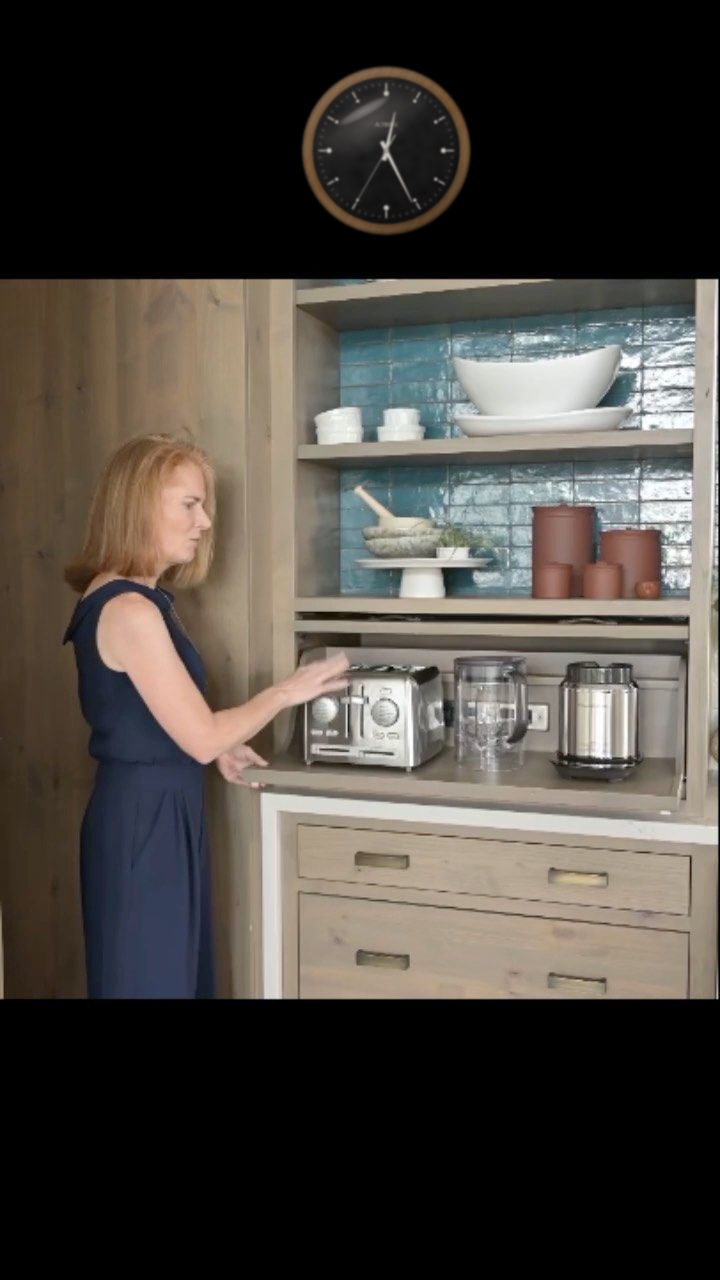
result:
12.25.35
